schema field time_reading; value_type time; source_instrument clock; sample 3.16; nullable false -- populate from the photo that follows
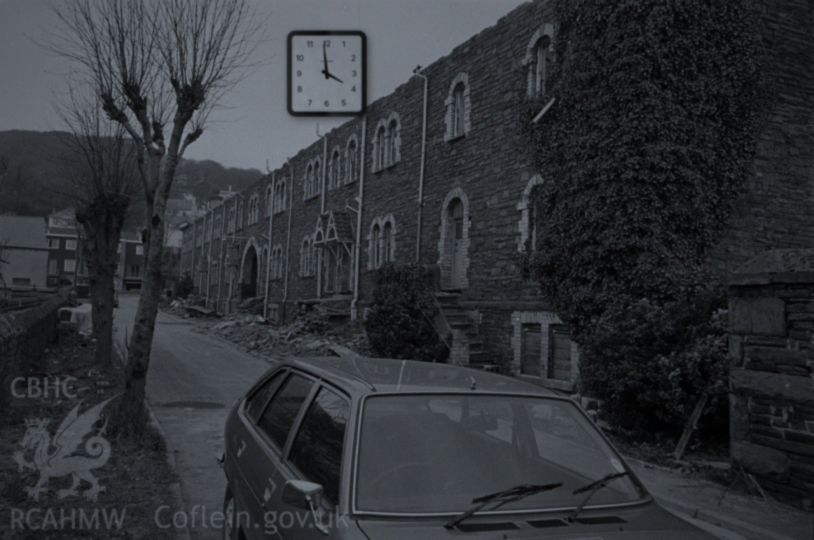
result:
3.59
